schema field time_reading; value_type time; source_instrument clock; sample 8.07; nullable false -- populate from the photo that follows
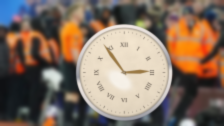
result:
2.54
